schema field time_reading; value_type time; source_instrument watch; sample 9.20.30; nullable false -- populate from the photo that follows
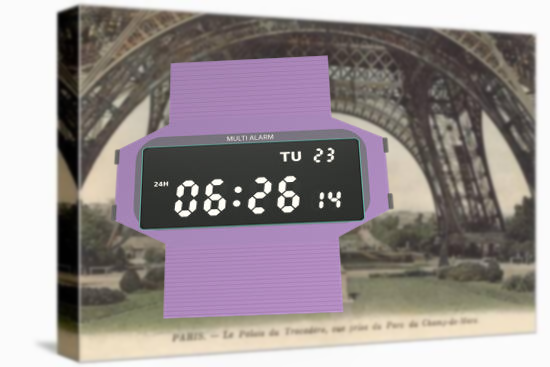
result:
6.26.14
